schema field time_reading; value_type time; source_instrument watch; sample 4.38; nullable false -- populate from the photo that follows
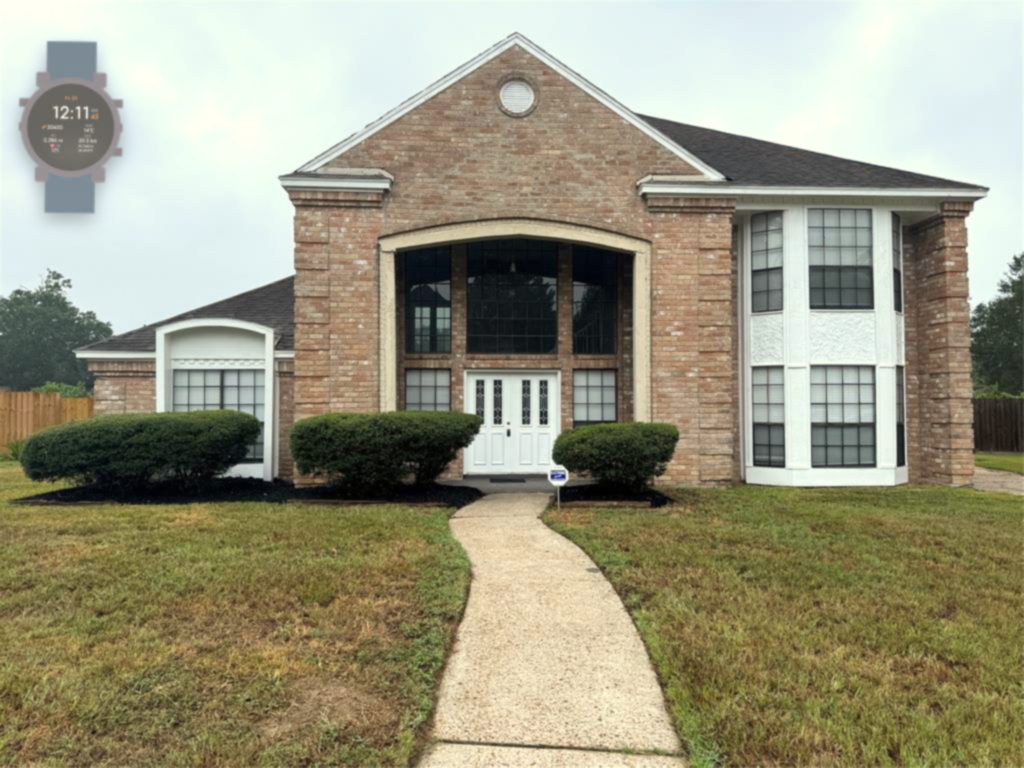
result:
12.11
